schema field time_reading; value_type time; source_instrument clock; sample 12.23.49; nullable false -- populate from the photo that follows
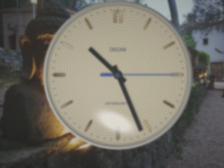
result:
10.26.15
